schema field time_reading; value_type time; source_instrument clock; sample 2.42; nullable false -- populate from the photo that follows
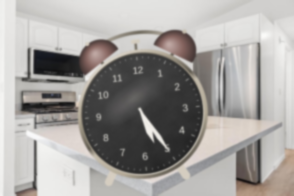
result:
5.25
